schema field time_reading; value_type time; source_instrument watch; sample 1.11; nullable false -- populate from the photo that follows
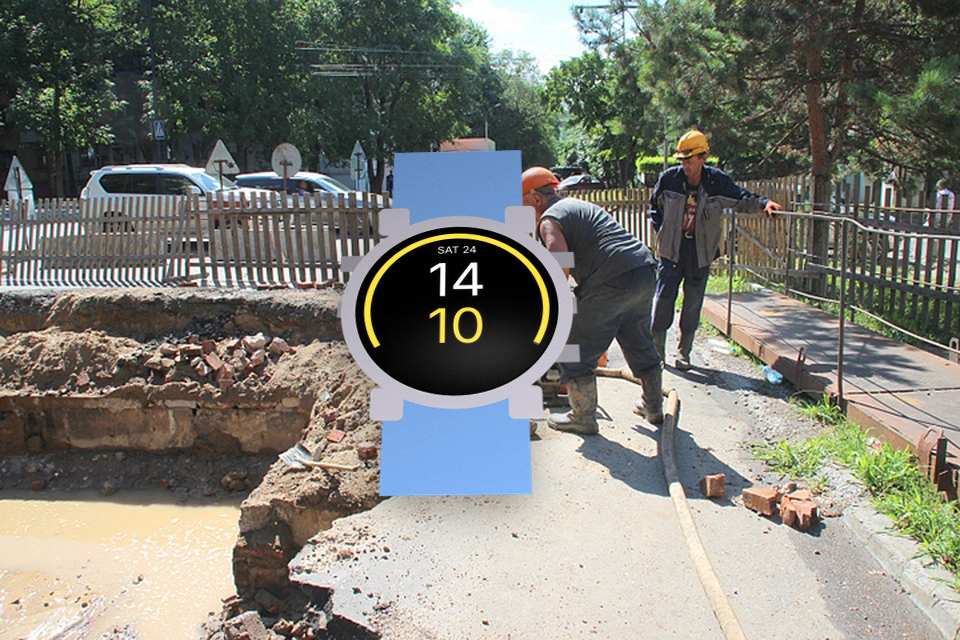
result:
14.10
